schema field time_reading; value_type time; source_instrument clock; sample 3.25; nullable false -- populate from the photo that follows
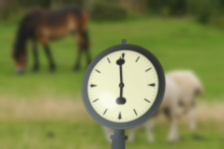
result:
5.59
